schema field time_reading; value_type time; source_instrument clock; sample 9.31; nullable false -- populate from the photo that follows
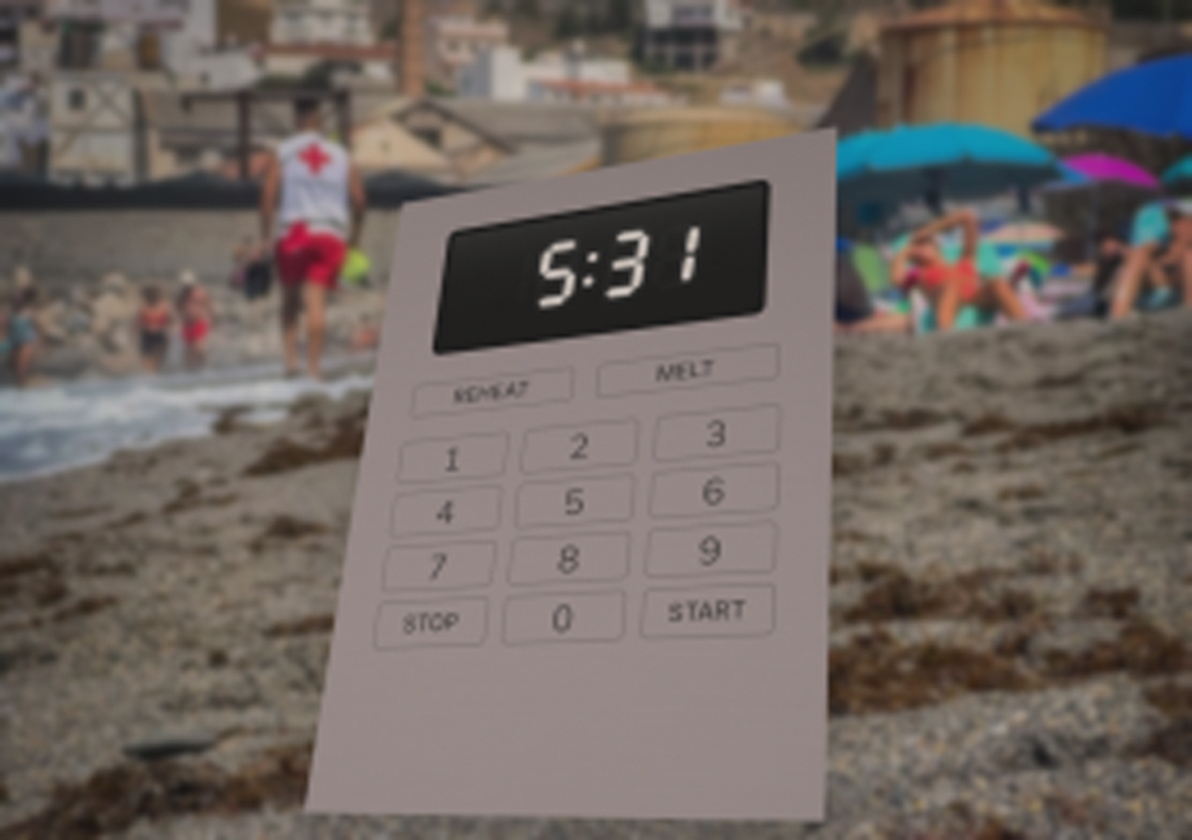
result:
5.31
